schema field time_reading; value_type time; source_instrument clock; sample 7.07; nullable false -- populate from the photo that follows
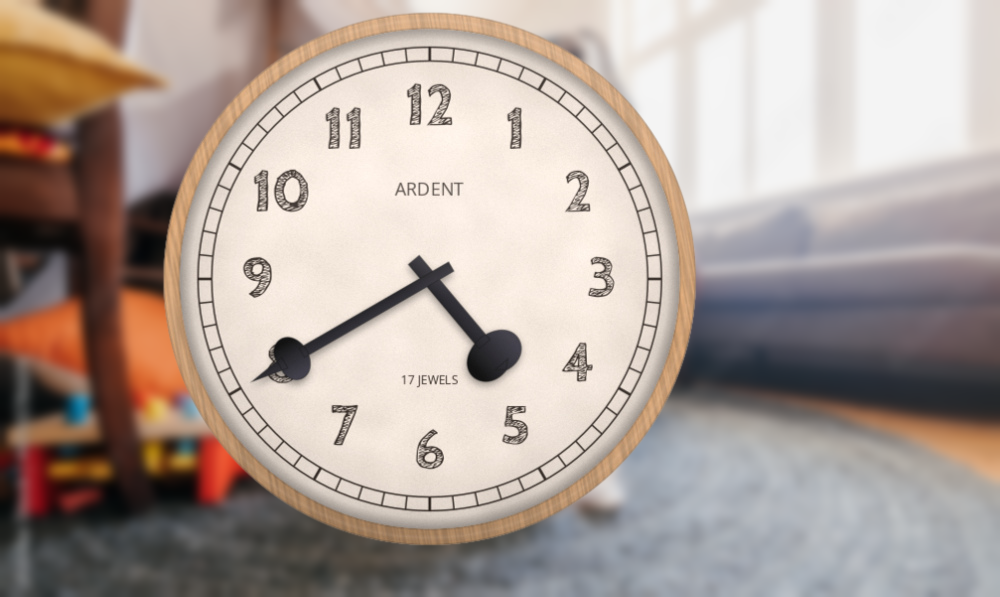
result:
4.40
